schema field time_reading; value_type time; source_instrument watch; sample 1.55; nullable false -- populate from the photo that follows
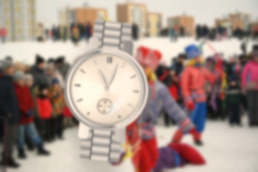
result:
11.03
